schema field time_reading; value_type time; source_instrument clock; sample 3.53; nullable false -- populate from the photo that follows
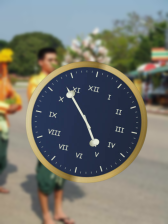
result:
4.53
